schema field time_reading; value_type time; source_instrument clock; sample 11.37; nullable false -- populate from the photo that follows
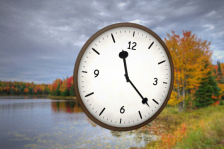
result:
11.22
